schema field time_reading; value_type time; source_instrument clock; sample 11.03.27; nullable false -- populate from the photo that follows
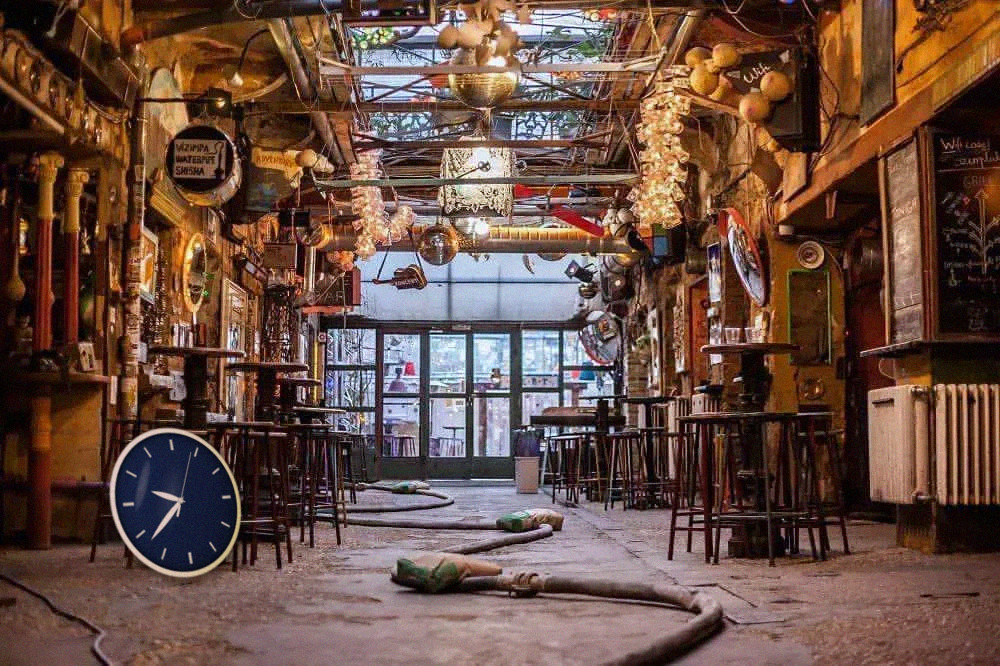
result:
9.38.04
